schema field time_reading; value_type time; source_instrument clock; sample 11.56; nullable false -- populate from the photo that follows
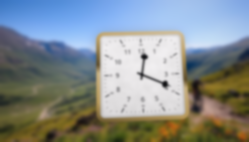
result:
12.19
